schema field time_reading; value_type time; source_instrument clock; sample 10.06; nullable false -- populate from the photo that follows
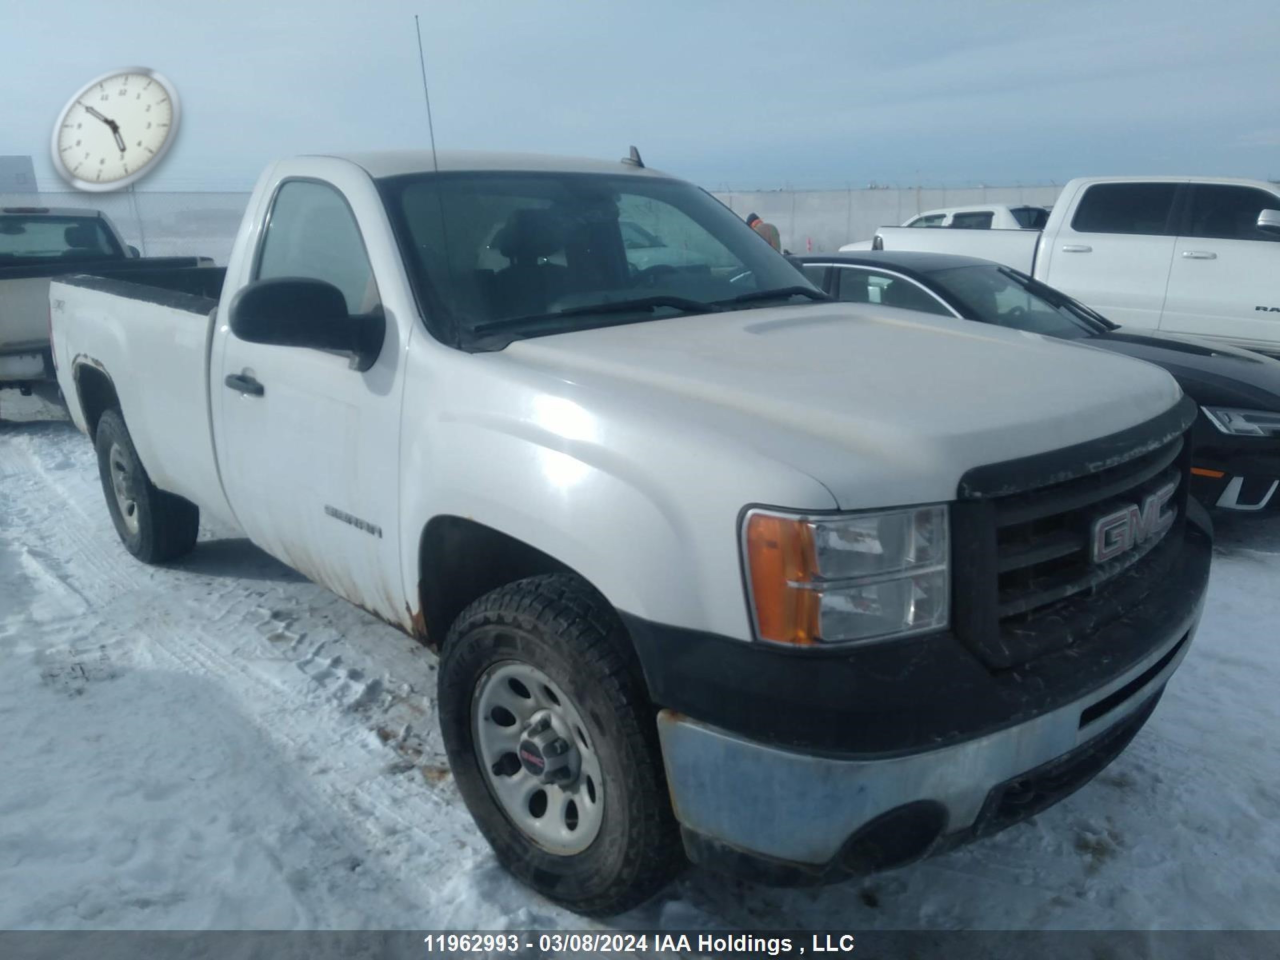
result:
4.50
